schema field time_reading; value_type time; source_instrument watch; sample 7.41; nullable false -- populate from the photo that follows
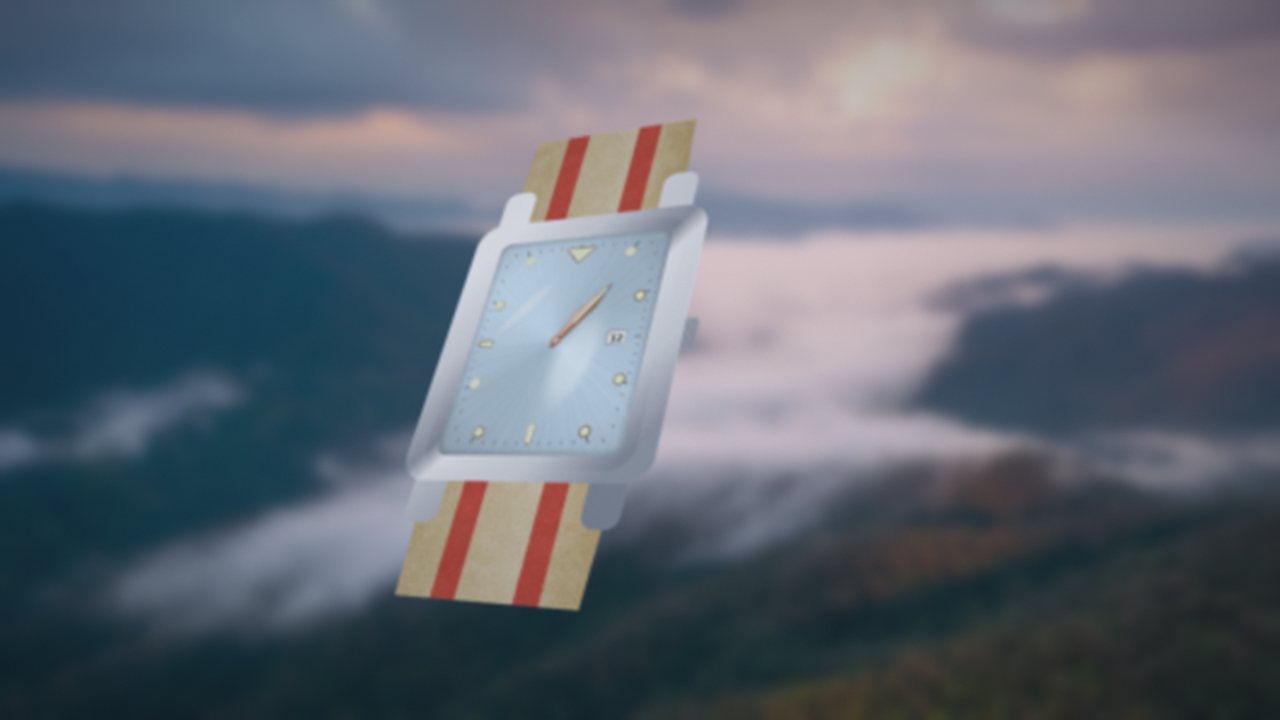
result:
1.06
